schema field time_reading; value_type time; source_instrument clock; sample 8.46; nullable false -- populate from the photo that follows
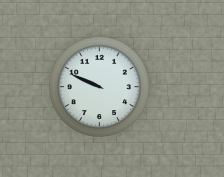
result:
9.49
